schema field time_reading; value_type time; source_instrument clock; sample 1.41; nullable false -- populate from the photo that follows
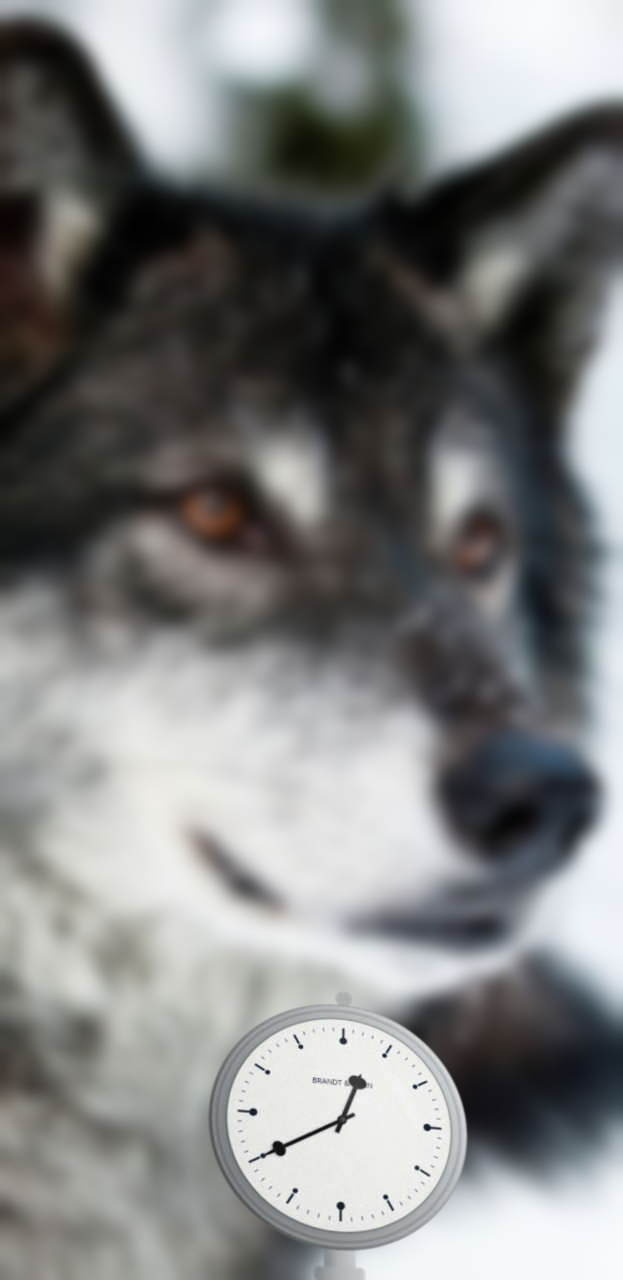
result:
12.40
